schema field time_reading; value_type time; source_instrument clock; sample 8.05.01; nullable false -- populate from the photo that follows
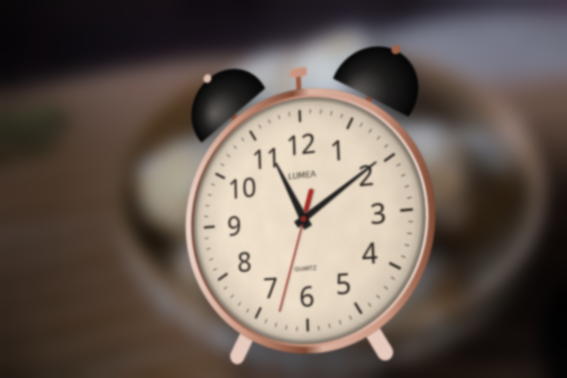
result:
11.09.33
